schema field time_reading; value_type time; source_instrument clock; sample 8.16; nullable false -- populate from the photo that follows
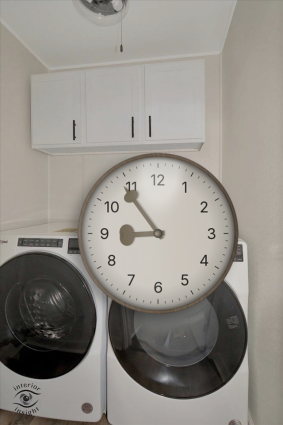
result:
8.54
